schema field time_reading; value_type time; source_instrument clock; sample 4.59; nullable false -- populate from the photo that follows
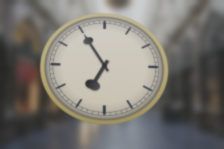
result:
6.55
